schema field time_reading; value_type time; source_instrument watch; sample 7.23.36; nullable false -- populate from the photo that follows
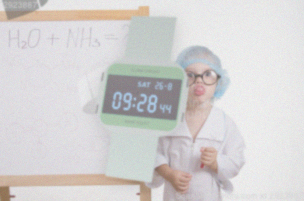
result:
9.28.44
